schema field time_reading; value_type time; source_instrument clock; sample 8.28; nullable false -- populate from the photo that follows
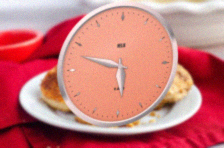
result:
5.48
